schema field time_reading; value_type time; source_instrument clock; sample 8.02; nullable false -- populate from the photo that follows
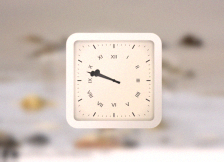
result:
9.48
